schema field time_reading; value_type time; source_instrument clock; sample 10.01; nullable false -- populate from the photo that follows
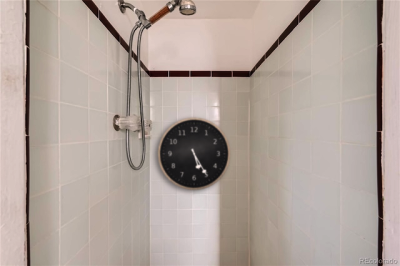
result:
5.25
